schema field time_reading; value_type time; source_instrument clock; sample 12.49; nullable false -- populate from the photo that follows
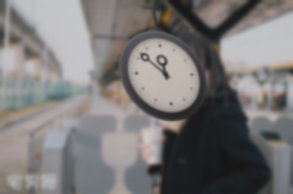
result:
11.52
